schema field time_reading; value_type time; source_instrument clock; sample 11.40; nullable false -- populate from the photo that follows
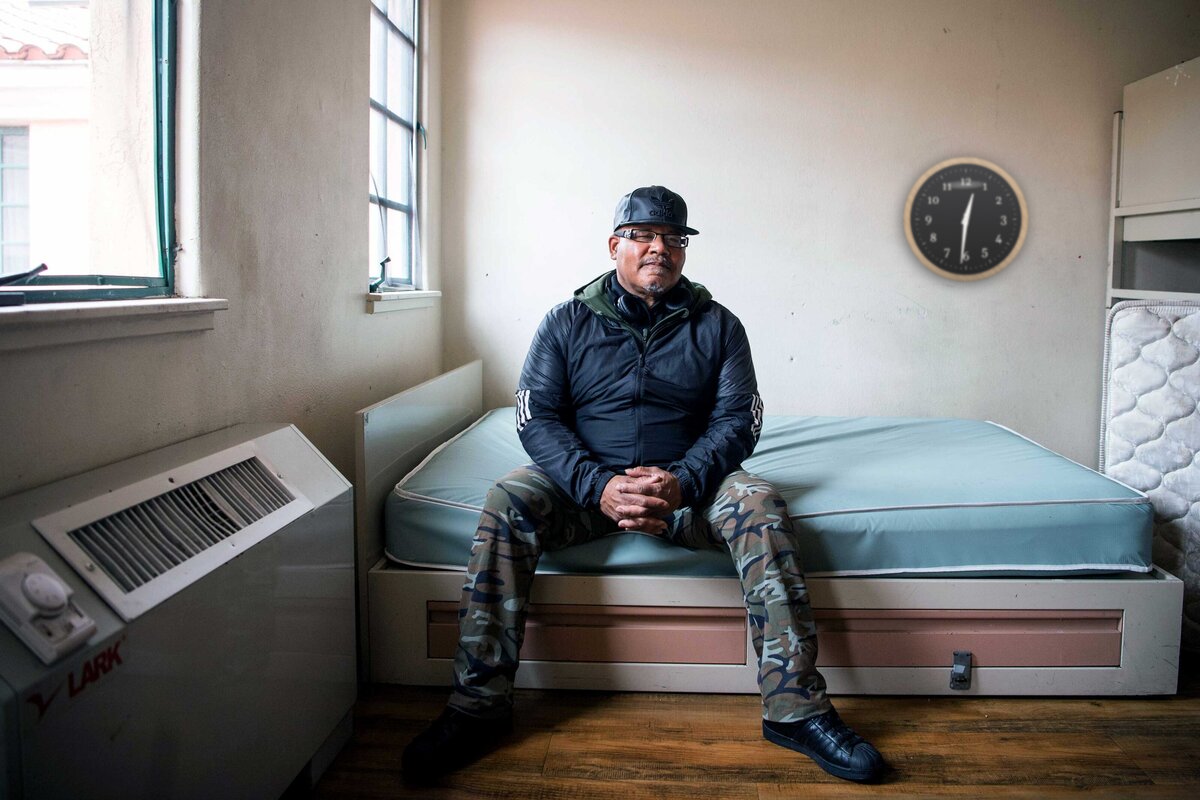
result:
12.31
